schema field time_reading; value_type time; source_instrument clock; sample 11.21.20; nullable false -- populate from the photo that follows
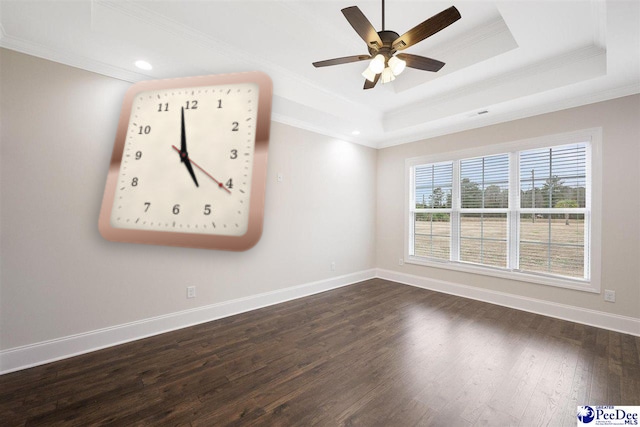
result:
4.58.21
